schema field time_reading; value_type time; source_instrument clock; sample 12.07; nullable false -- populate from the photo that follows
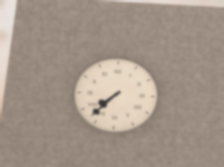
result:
7.37
